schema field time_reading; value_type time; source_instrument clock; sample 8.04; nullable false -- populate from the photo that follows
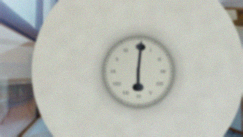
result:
6.01
